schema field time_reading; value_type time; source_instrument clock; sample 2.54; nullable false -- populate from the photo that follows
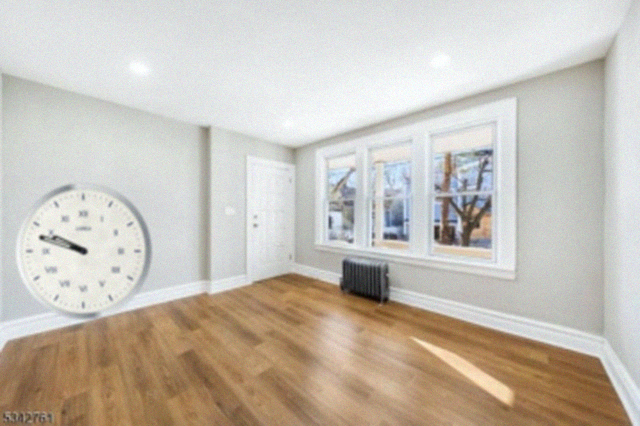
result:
9.48
